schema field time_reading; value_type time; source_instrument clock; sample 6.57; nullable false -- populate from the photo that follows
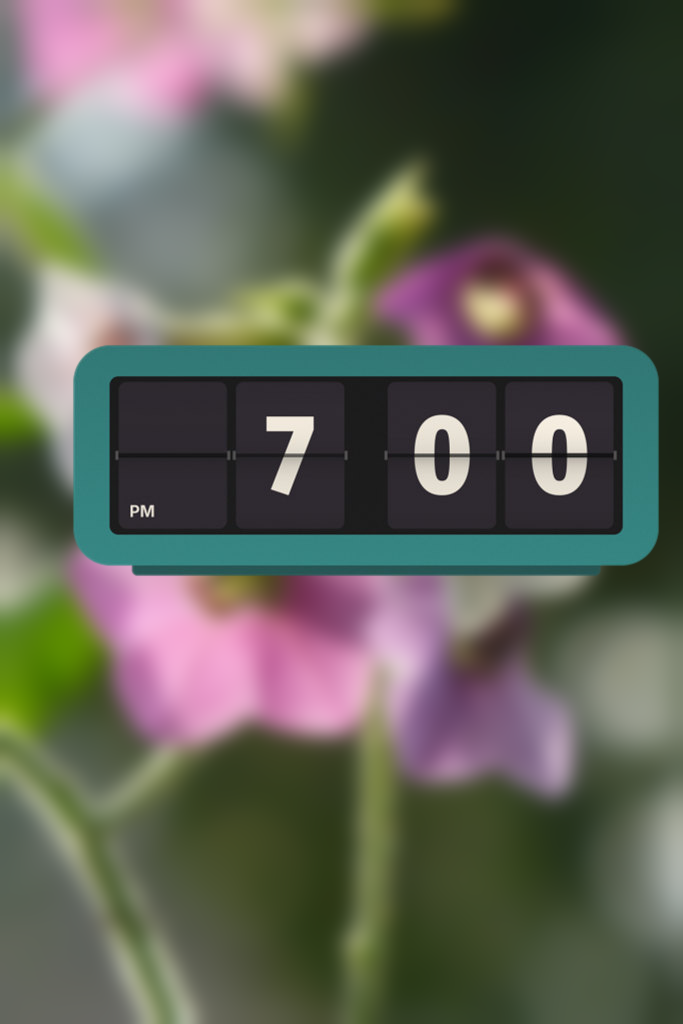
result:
7.00
